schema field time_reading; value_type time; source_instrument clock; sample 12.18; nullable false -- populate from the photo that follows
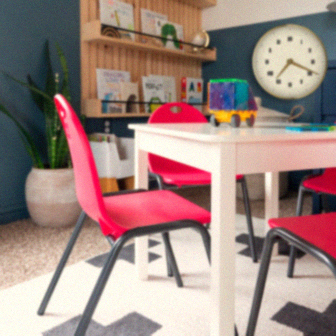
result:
7.19
